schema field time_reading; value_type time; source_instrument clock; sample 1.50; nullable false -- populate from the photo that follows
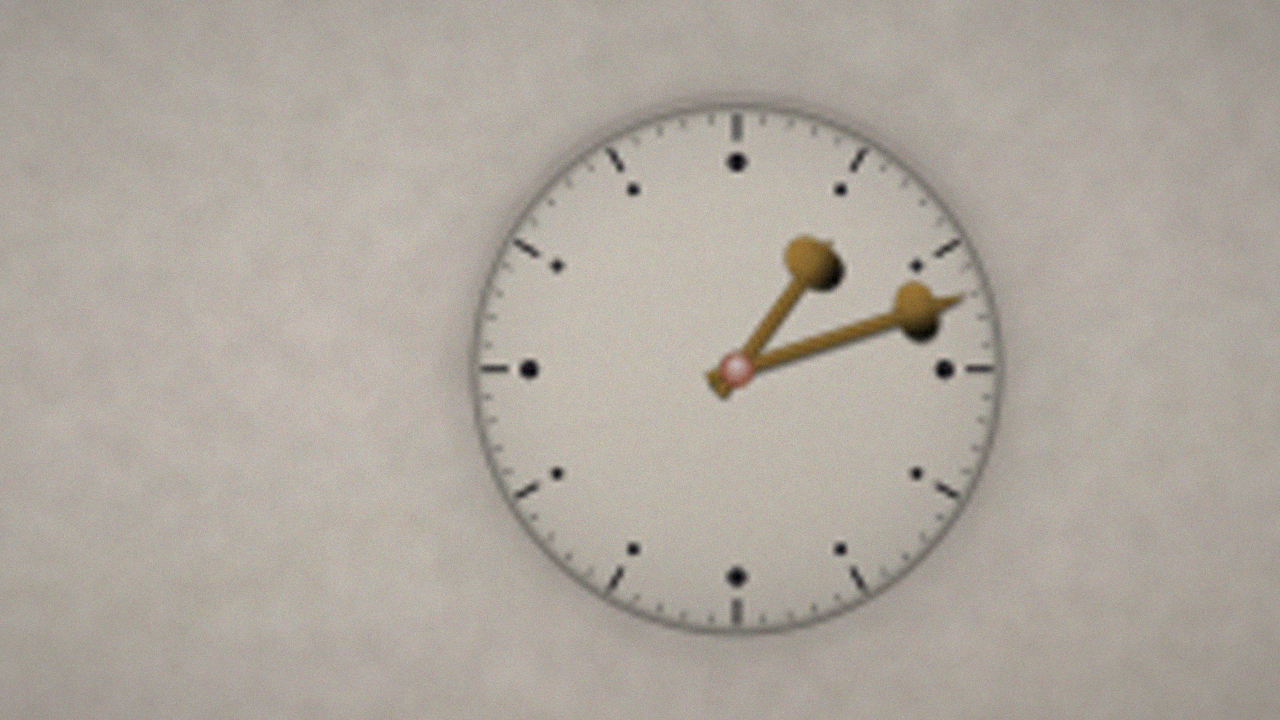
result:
1.12
